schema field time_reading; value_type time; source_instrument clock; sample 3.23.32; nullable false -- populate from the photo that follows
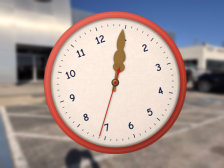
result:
1.04.36
